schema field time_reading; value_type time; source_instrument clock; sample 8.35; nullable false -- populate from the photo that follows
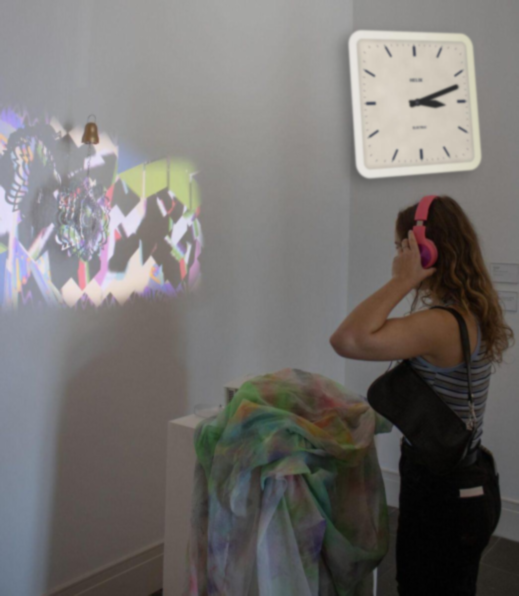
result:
3.12
